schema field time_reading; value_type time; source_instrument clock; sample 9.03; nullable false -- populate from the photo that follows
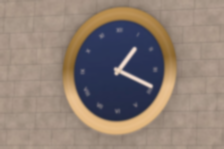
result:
1.19
